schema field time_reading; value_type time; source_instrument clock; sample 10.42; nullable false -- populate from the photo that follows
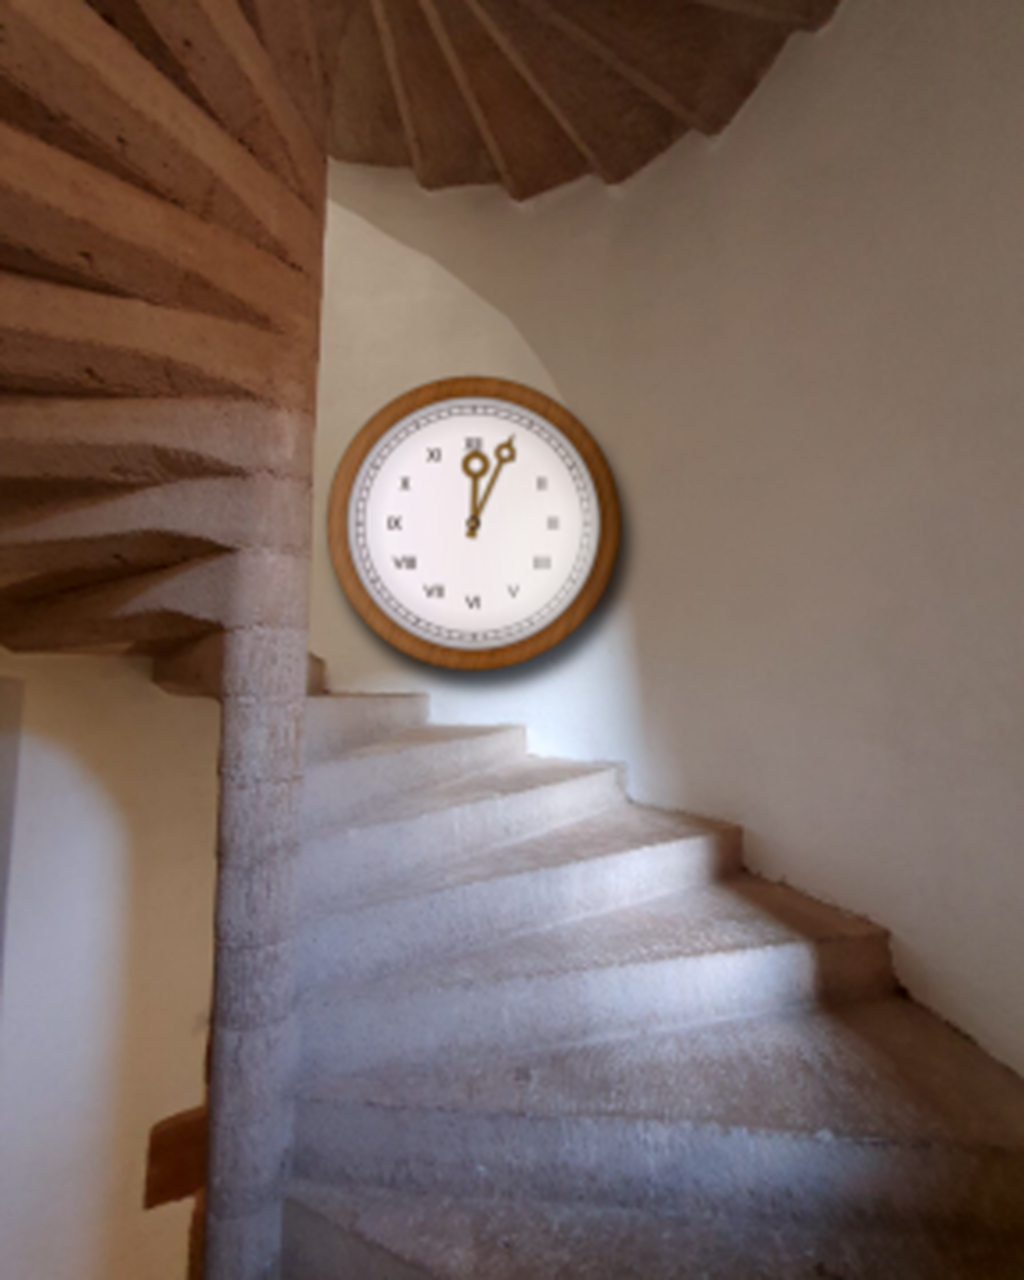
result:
12.04
